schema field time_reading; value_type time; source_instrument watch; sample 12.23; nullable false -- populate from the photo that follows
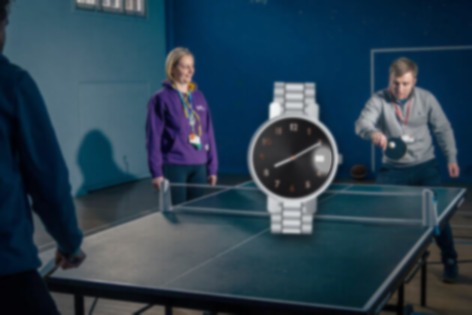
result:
8.10
